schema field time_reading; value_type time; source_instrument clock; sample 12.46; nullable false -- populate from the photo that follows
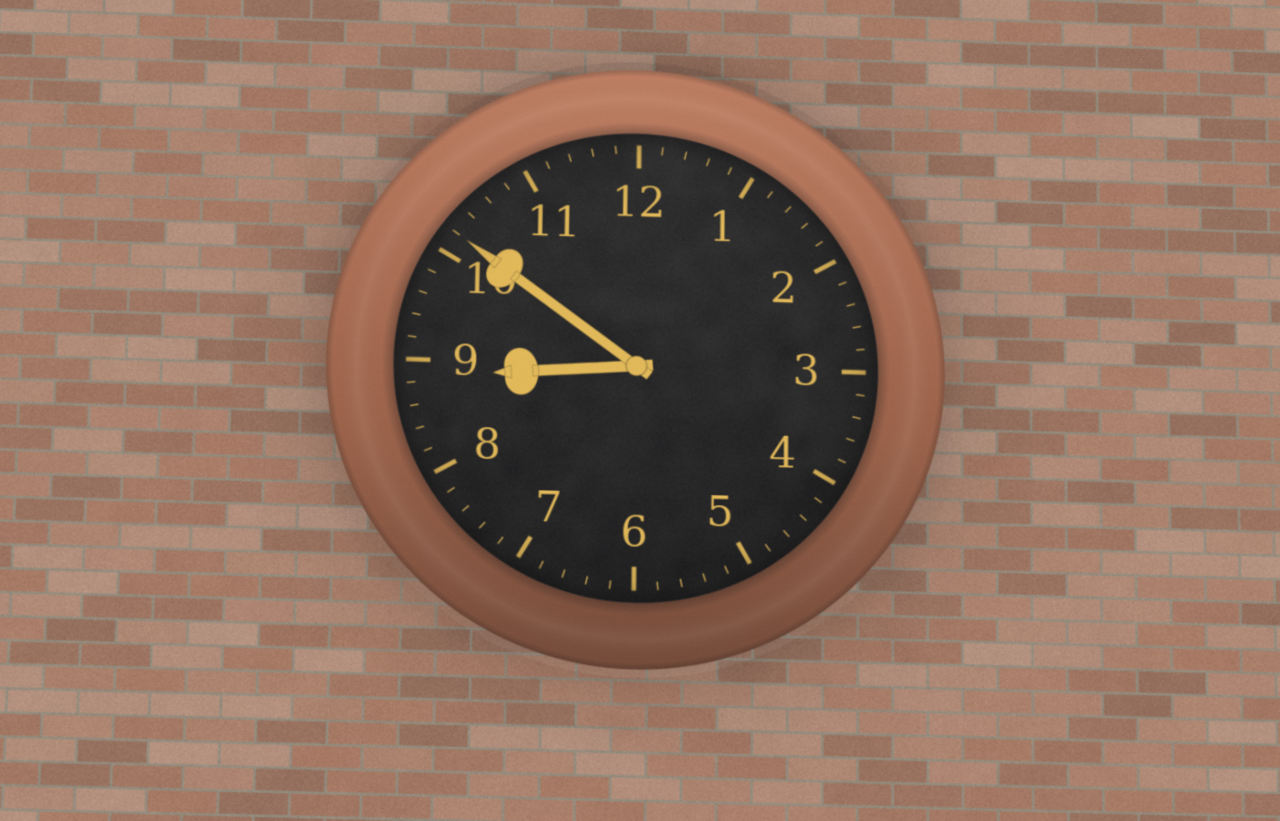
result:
8.51
